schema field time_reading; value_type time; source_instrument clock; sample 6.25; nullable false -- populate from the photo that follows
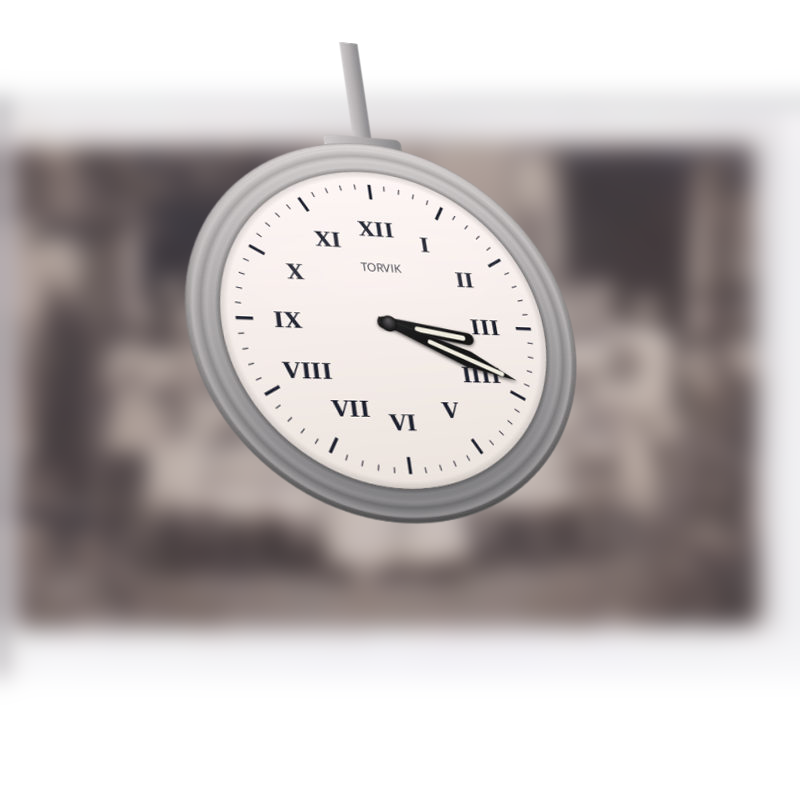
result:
3.19
